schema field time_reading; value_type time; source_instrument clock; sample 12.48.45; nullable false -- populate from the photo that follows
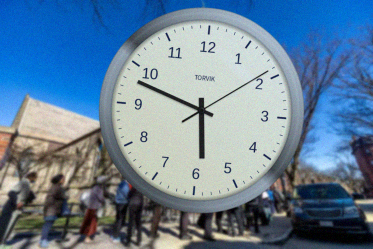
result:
5.48.09
